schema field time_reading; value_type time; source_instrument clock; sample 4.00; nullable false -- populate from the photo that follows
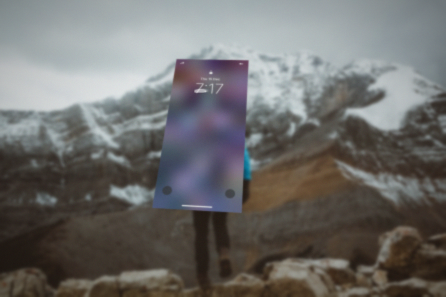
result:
7.17
